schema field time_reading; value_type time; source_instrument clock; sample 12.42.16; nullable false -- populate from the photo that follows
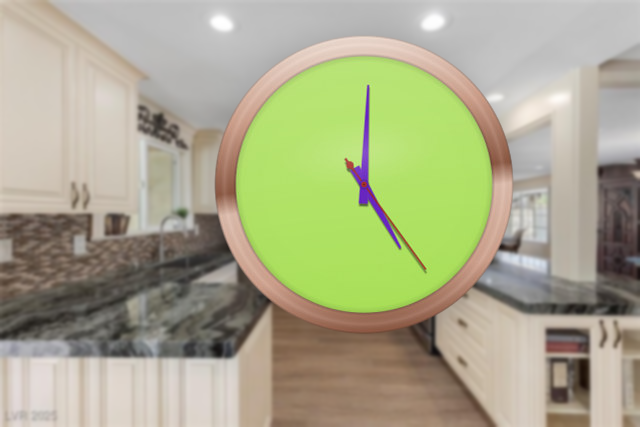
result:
5.00.24
